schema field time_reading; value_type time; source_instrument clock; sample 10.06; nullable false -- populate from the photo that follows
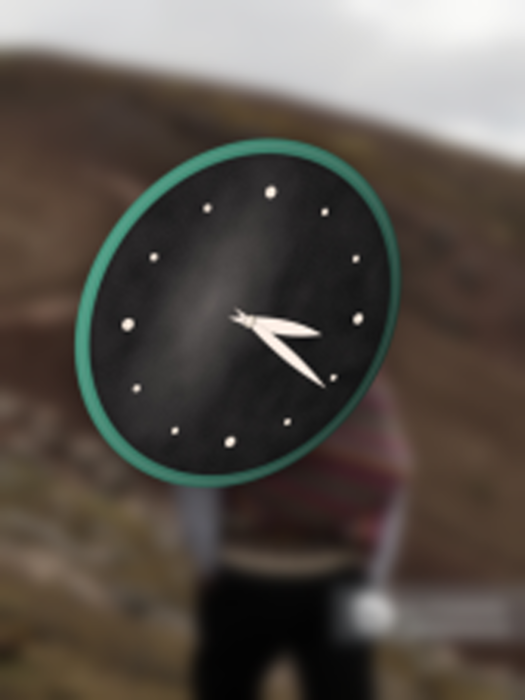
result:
3.21
